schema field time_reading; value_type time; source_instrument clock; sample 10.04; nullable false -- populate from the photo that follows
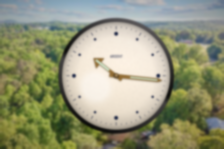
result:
10.16
